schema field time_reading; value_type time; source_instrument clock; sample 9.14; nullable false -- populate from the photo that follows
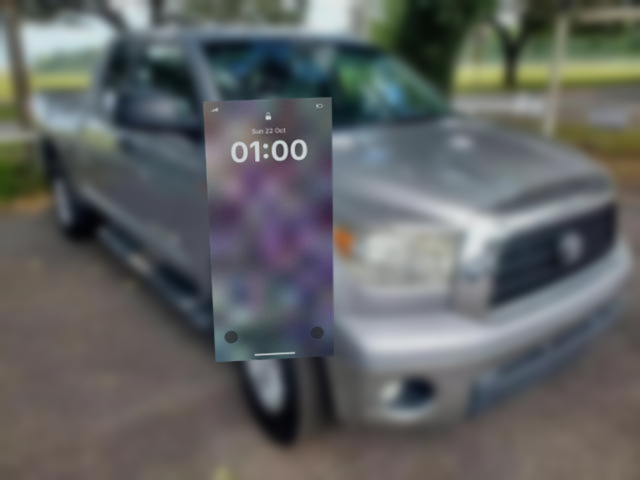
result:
1.00
